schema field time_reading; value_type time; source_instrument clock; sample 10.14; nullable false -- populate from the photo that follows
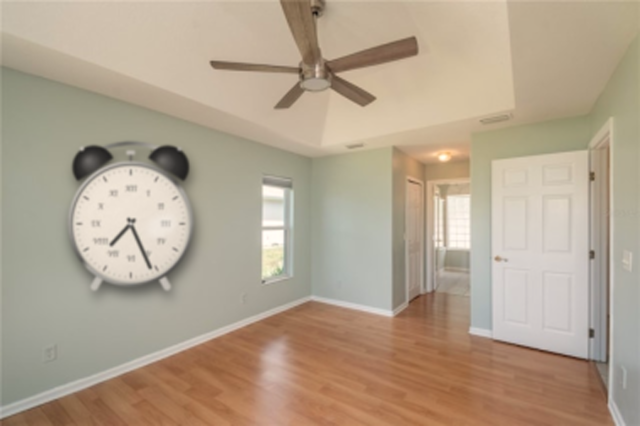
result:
7.26
